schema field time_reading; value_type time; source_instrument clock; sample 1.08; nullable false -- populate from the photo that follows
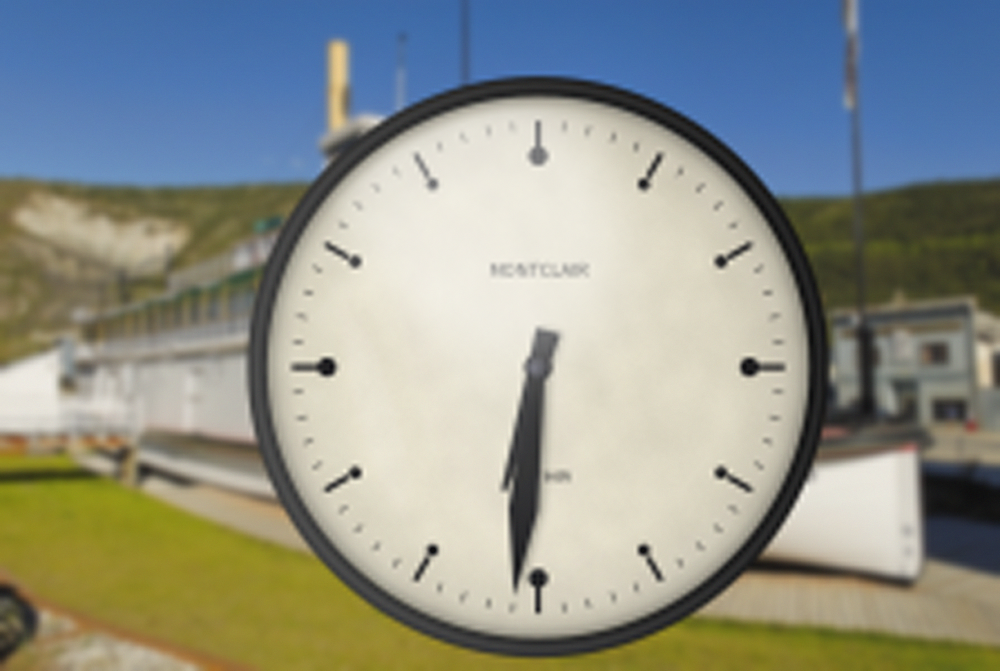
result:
6.31
